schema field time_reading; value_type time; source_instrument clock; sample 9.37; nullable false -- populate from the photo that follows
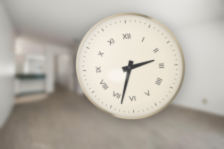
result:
2.33
